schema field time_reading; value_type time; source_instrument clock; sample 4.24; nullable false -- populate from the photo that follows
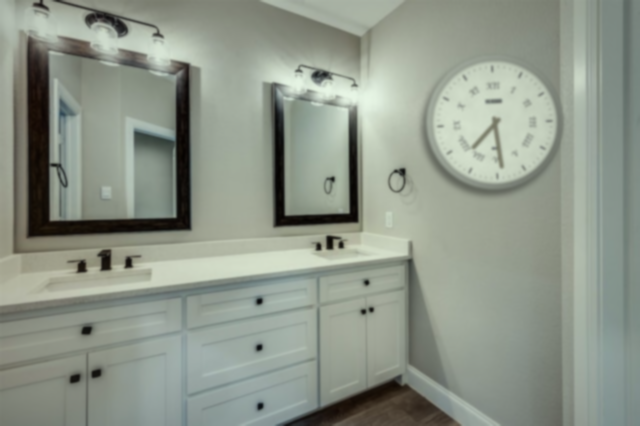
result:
7.29
